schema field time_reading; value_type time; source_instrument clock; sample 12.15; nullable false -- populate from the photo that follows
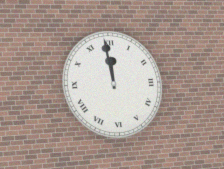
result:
11.59
